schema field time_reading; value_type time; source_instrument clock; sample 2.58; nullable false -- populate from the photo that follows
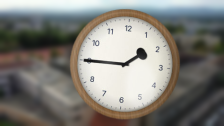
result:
1.45
